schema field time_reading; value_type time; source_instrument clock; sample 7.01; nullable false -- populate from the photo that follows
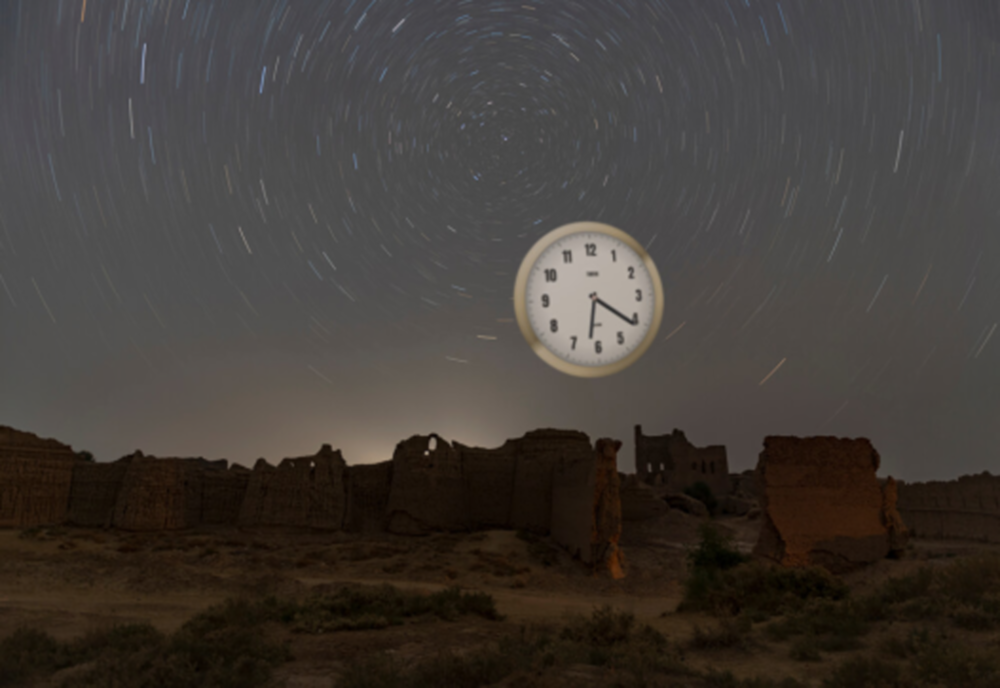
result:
6.21
